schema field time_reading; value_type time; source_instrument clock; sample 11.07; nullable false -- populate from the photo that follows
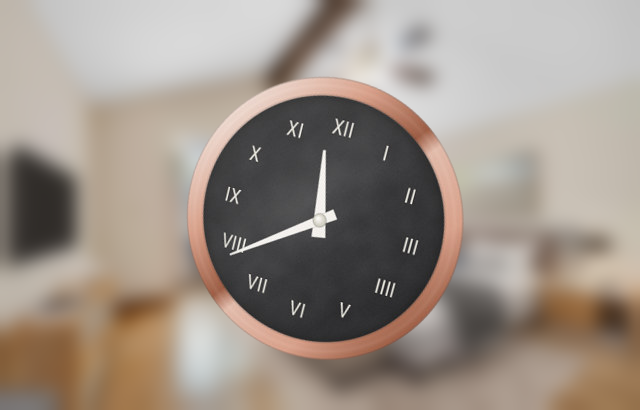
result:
11.39
